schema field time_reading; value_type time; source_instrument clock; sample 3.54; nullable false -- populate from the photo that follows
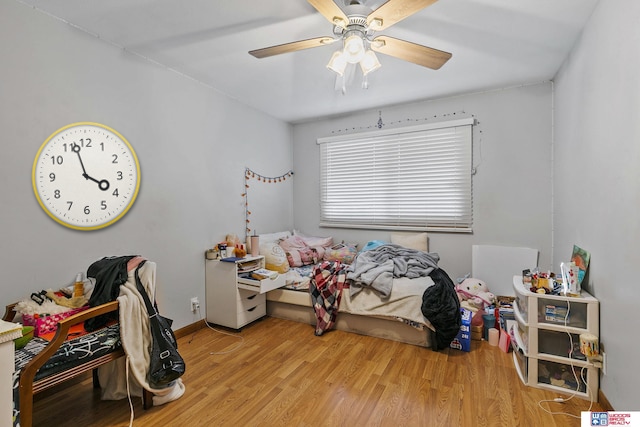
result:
3.57
